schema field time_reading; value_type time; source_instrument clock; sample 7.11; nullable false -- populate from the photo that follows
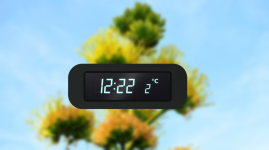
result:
12.22
